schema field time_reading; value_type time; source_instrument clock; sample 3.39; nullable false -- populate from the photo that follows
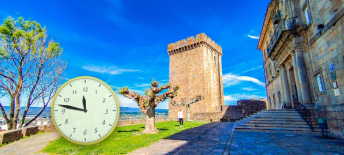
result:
11.47
